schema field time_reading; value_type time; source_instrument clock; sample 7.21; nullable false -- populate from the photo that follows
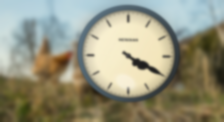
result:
4.20
